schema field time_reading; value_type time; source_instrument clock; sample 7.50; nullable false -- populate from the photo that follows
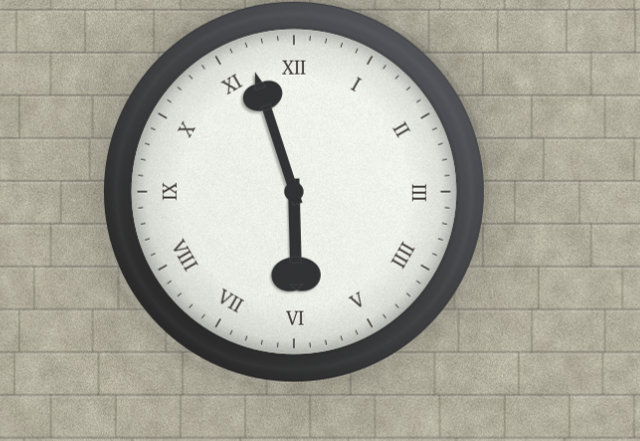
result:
5.57
